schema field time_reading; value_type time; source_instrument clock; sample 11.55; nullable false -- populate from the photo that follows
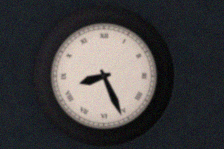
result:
8.26
